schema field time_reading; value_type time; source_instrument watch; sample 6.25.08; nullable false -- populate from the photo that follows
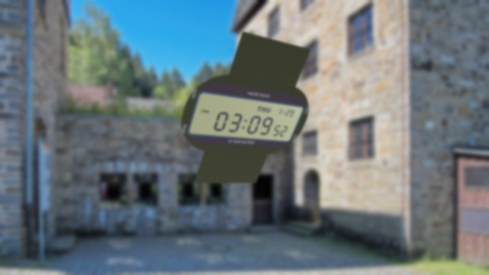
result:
3.09.52
